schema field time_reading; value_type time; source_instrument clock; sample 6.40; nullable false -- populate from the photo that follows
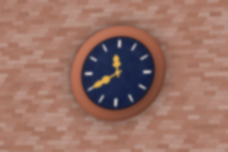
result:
11.40
